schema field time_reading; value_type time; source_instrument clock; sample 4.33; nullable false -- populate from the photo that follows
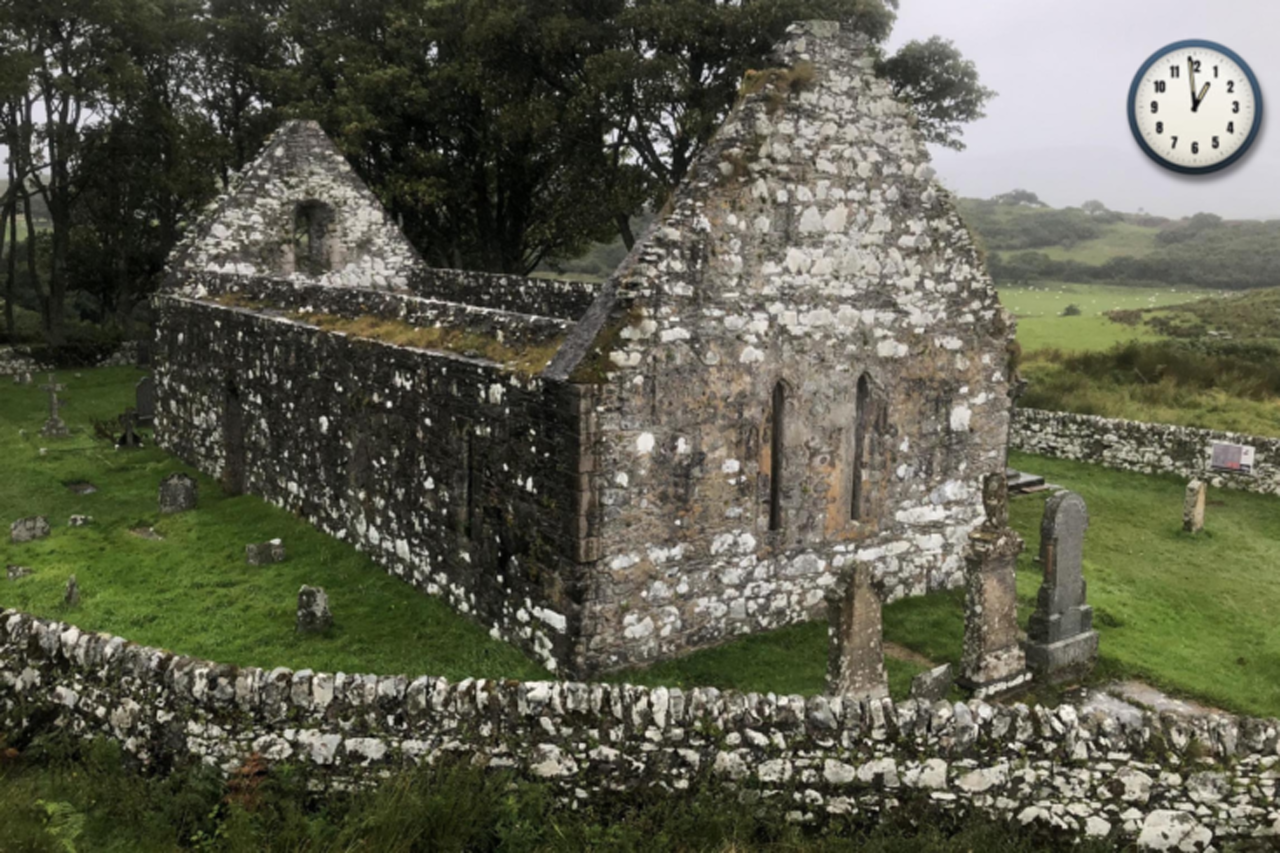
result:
12.59
